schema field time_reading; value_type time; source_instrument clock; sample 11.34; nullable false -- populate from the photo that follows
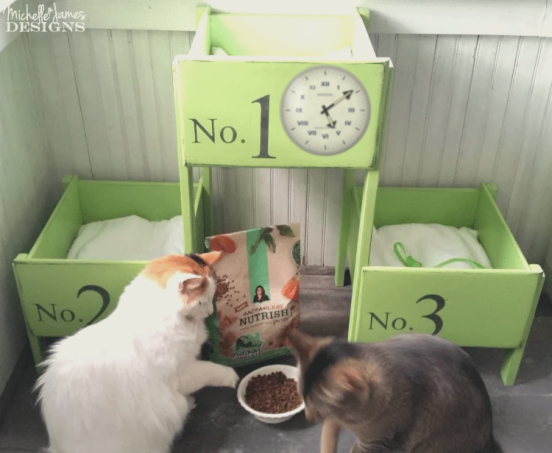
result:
5.09
